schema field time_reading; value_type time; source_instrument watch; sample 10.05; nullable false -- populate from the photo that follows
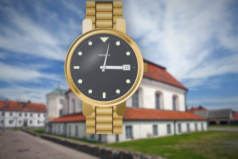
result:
3.02
